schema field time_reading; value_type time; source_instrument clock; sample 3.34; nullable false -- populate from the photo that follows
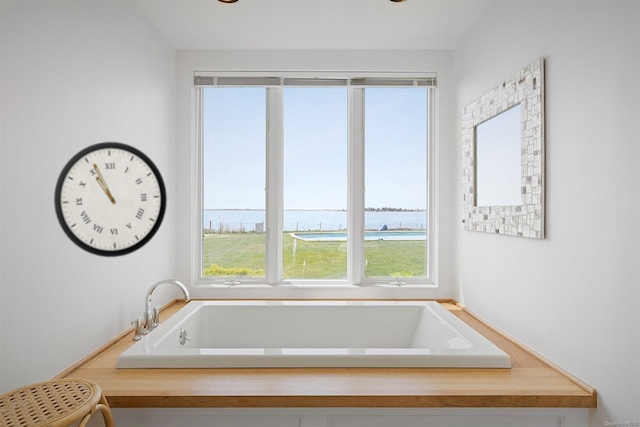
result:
10.56
